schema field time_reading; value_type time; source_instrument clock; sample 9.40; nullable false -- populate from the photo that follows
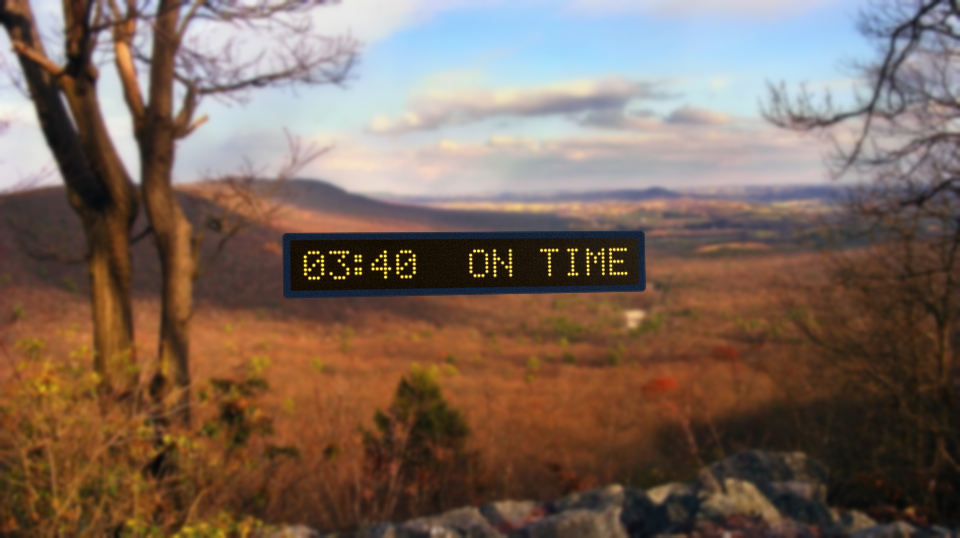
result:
3.40
